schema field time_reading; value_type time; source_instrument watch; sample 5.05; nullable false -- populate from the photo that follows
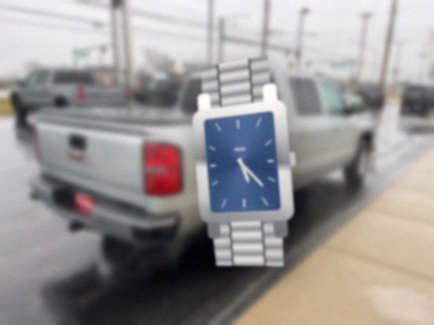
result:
5.23
